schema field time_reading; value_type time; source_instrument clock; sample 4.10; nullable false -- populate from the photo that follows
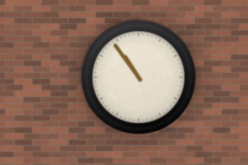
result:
10.54
